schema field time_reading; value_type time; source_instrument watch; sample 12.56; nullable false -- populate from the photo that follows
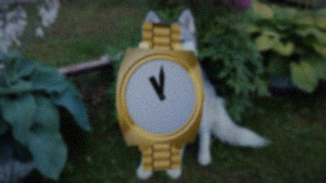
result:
11.00
